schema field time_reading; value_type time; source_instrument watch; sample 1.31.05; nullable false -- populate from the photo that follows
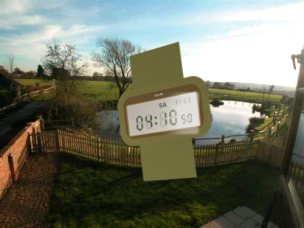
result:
4.10.50
